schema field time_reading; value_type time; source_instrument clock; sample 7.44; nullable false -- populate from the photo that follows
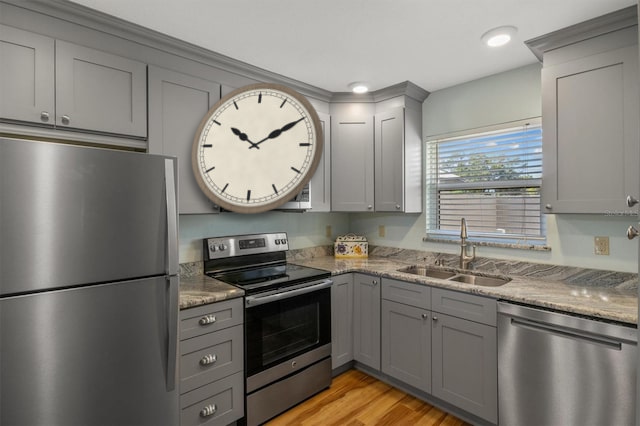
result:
10.10
